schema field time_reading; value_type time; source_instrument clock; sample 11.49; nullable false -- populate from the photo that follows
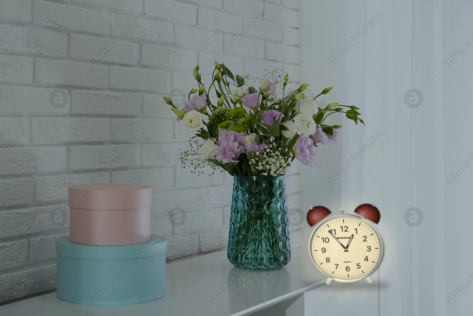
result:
12.54
